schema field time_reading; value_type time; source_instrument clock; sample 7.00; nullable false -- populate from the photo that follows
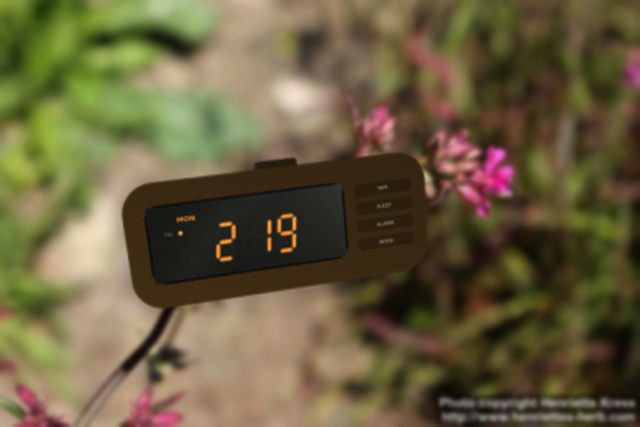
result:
2.19
